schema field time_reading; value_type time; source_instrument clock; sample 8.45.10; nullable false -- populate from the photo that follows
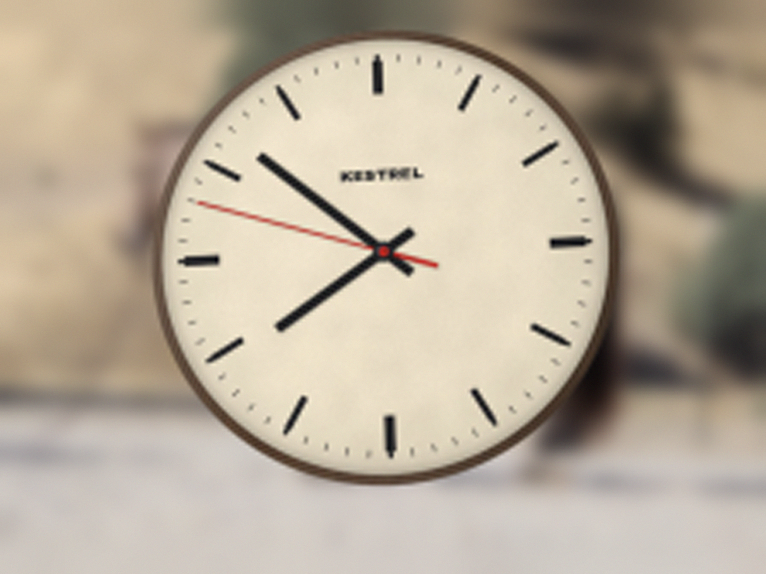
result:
7.51.48
